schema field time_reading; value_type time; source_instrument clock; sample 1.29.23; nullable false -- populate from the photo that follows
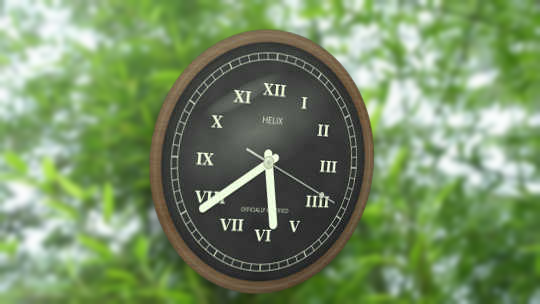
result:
5.39.19
